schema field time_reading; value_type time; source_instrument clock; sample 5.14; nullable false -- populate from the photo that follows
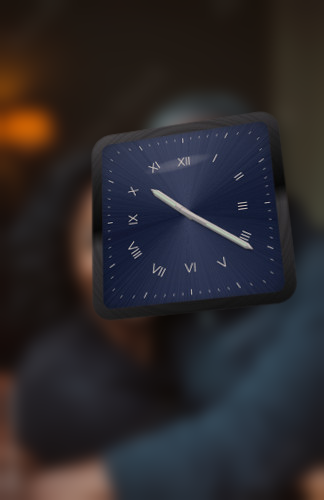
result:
10.21
